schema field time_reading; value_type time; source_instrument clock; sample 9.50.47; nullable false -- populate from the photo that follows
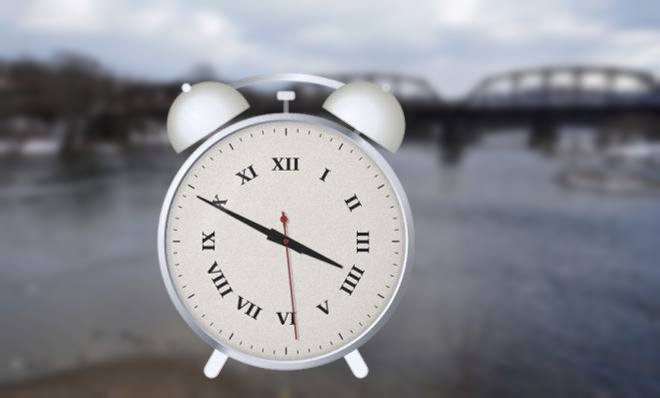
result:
3.49.29
